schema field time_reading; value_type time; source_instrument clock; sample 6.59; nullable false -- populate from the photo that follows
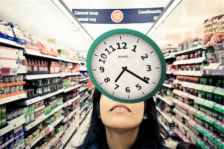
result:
7.21
